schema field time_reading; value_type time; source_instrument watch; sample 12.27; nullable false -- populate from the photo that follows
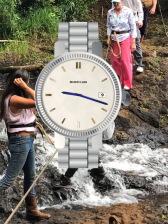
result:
9.18
